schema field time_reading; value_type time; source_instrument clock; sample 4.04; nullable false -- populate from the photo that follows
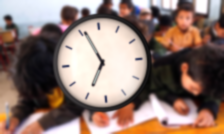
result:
6.56
